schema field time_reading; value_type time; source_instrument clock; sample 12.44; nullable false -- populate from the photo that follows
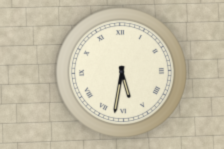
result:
5.32
